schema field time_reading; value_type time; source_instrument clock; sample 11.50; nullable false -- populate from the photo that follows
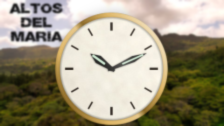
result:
10.11
